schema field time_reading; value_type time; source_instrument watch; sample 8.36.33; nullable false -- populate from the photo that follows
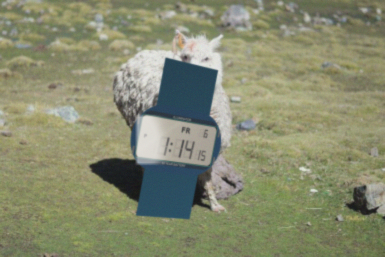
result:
1.14.15
